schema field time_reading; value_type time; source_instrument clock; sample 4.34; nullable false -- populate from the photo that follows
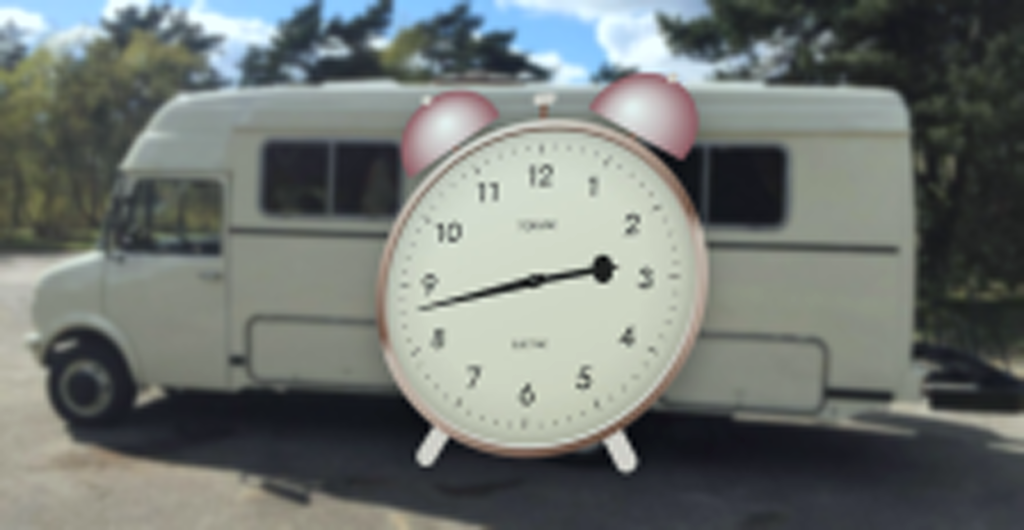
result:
2.43
